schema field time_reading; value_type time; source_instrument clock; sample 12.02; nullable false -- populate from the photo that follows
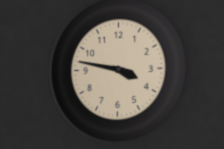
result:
3.47
